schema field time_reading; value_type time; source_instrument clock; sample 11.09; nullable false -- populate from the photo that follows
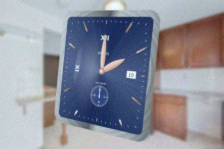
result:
2.00
